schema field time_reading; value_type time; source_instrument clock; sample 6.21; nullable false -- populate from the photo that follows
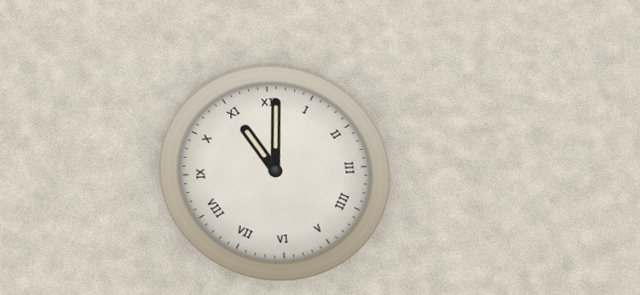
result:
11.01
